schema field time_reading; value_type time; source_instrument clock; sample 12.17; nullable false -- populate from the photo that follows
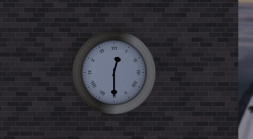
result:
12.30
